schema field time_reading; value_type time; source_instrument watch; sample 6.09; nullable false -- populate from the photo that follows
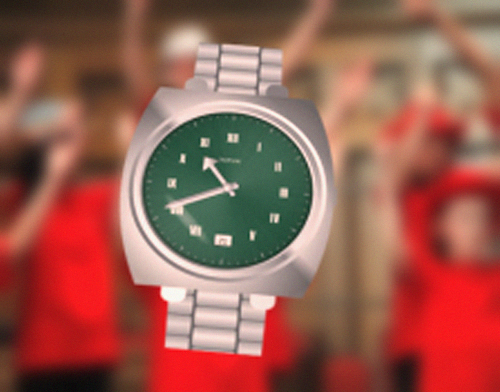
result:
10.41
